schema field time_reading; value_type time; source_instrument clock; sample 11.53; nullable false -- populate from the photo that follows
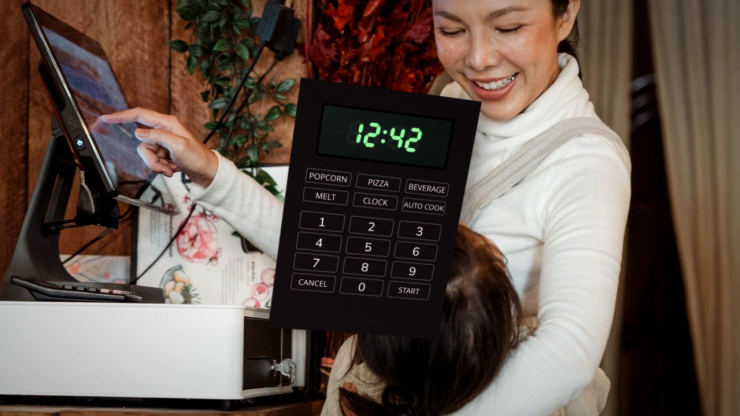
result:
12.42
